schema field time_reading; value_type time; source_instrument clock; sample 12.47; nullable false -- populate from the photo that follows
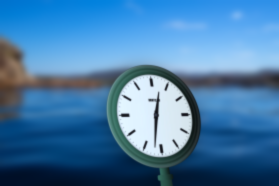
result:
12.32
